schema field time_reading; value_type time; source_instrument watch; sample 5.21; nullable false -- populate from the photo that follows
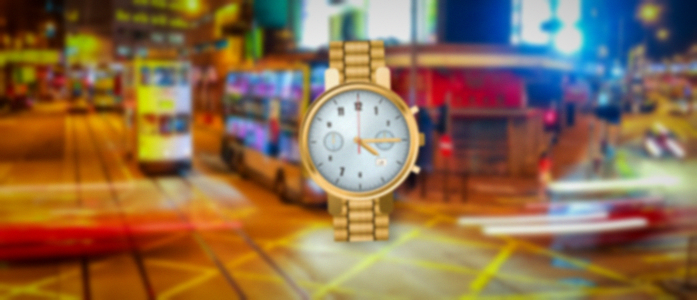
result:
4.15
